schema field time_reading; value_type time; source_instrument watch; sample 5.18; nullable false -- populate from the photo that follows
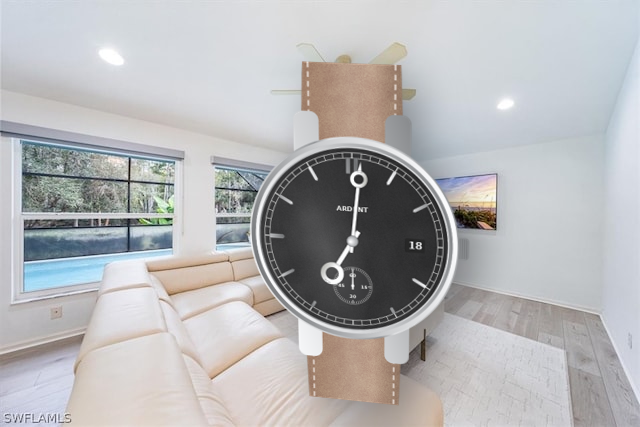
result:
7.01
